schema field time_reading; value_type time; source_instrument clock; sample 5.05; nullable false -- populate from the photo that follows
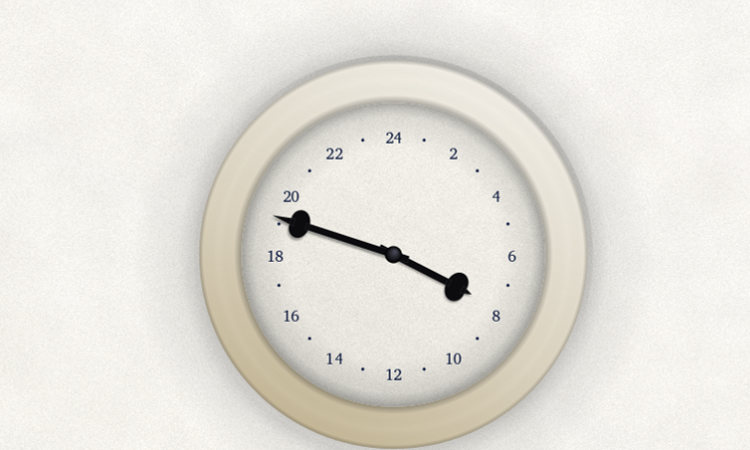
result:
7.48
